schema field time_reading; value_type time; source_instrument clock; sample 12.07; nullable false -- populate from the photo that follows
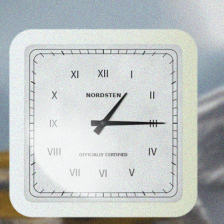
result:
1.15
